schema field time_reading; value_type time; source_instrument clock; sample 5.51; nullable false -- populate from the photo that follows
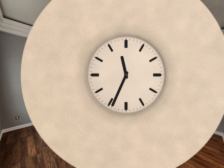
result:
11.34
